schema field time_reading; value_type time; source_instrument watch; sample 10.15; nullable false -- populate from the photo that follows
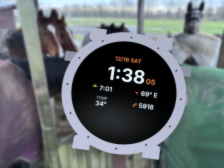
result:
1.38
